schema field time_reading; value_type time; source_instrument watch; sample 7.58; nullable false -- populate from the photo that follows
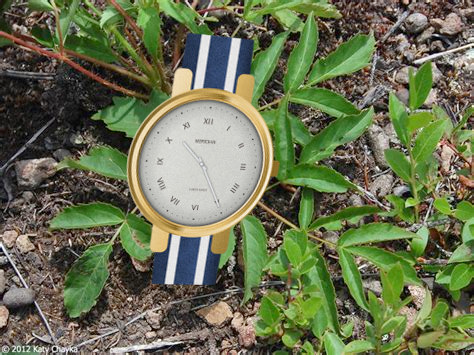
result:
10.25
